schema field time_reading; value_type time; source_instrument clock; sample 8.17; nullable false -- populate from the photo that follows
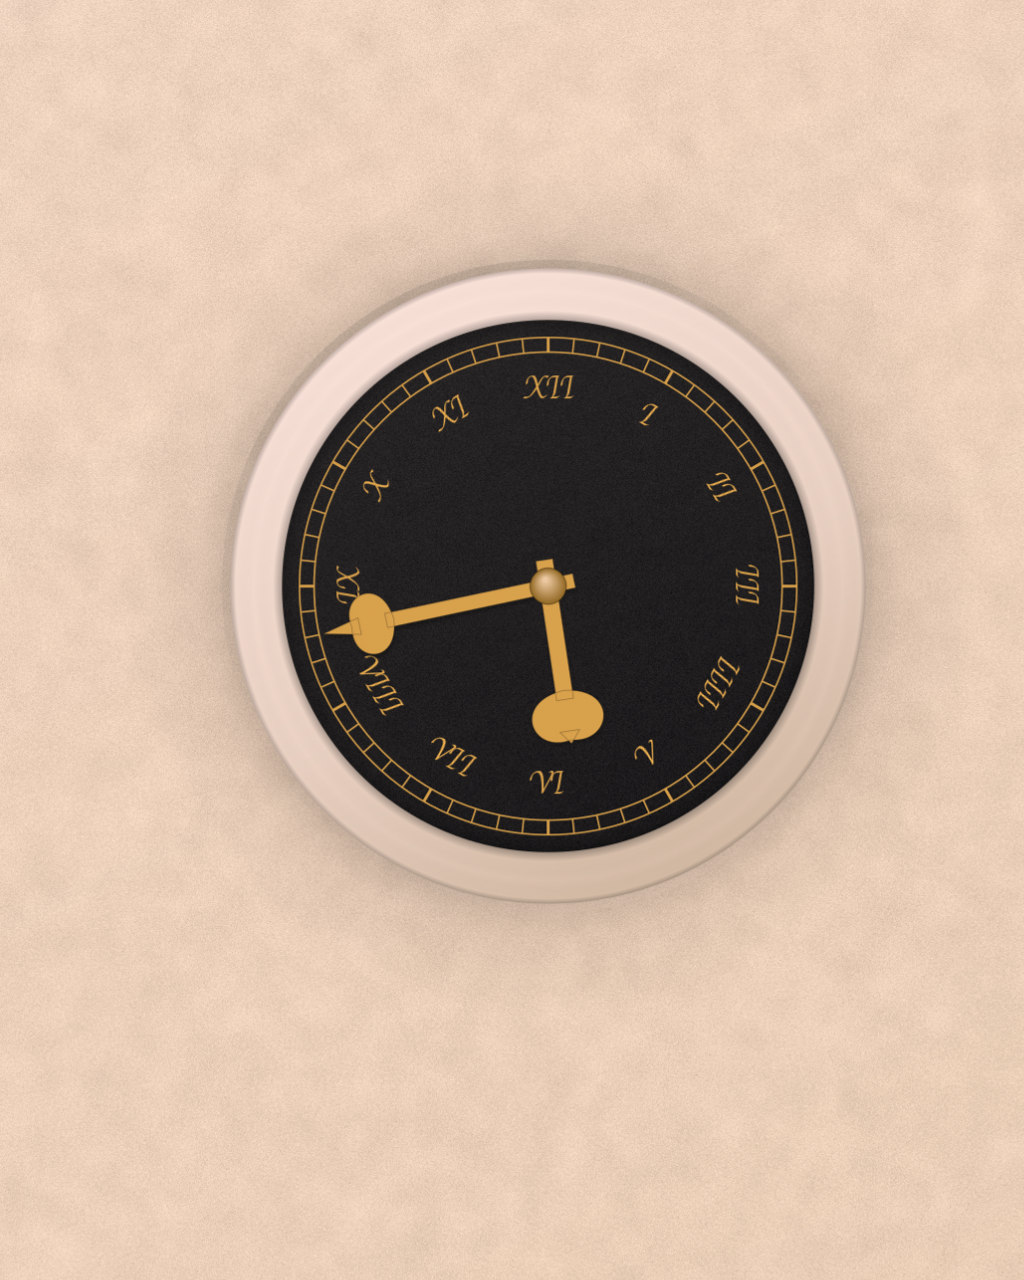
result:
5.43
